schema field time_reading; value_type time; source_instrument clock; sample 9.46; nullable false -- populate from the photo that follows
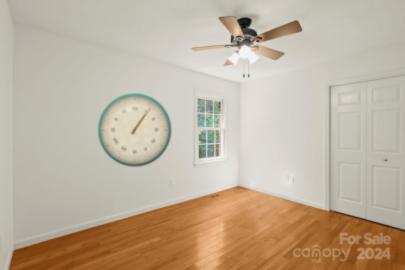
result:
1.06
